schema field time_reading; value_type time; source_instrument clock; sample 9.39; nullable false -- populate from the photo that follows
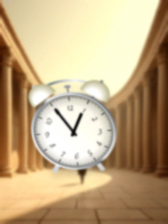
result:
12.55
